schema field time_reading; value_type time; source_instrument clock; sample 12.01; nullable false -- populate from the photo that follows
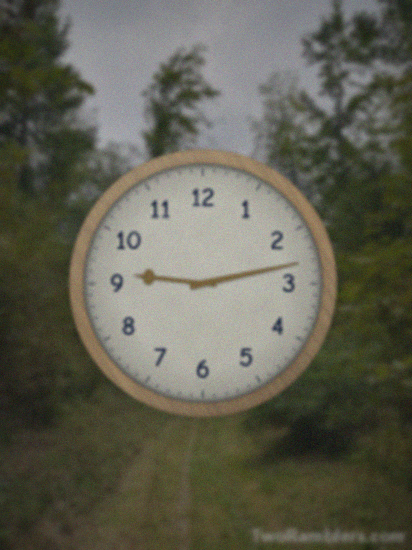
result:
9.13
